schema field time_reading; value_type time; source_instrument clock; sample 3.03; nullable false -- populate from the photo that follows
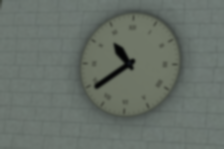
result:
10.39
